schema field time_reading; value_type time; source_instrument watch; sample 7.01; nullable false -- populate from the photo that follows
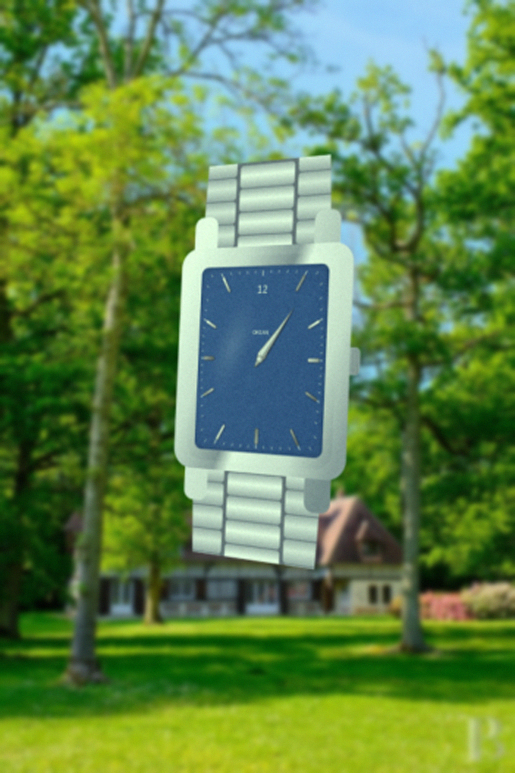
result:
1.06
